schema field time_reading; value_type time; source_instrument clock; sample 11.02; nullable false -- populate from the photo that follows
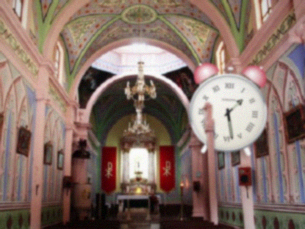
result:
1.28
